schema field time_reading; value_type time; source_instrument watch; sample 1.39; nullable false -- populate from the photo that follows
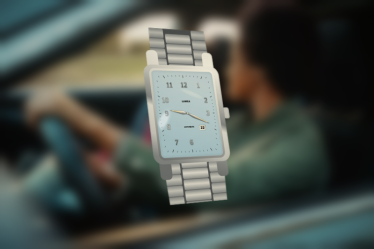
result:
9.19
